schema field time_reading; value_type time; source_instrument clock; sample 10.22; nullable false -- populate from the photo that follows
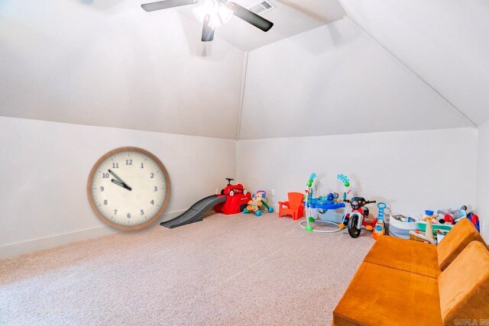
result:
9.52
